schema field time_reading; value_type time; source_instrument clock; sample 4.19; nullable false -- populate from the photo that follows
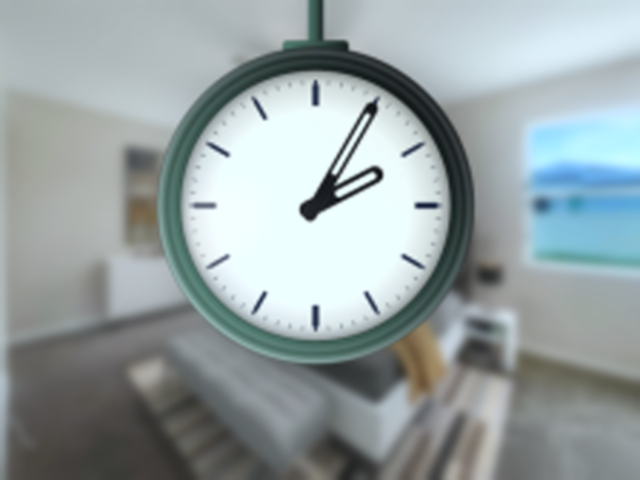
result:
2.05
